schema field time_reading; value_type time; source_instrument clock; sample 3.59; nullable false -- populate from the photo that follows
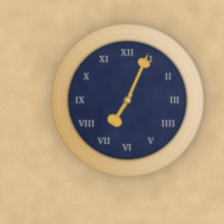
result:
7.04
